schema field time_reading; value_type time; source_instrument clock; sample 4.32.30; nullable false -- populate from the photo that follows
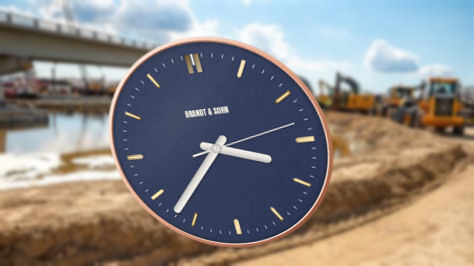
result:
3.37.13
